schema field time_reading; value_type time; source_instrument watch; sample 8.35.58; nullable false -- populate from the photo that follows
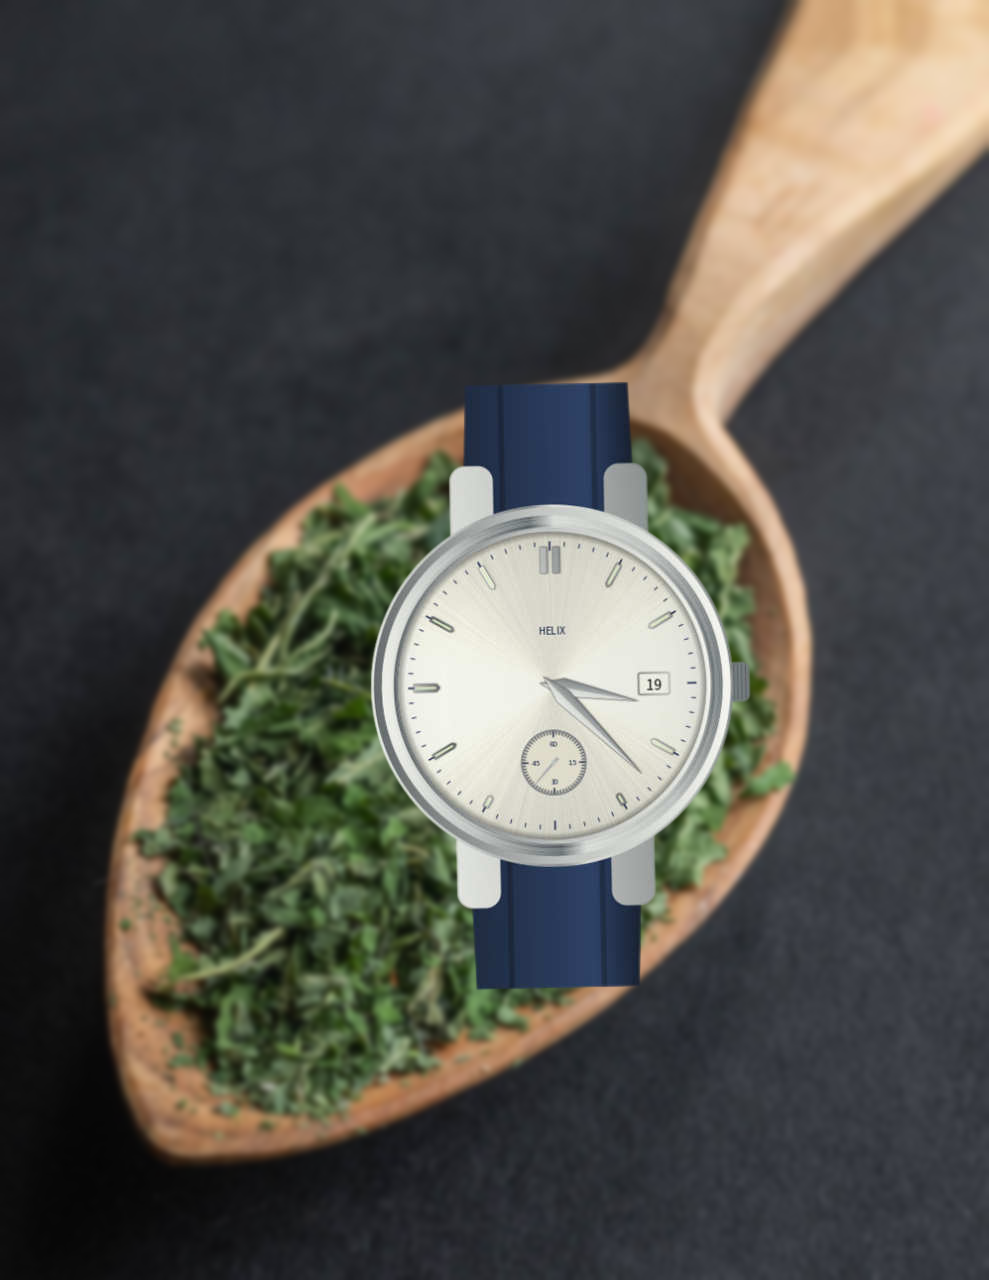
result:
3.22.37
